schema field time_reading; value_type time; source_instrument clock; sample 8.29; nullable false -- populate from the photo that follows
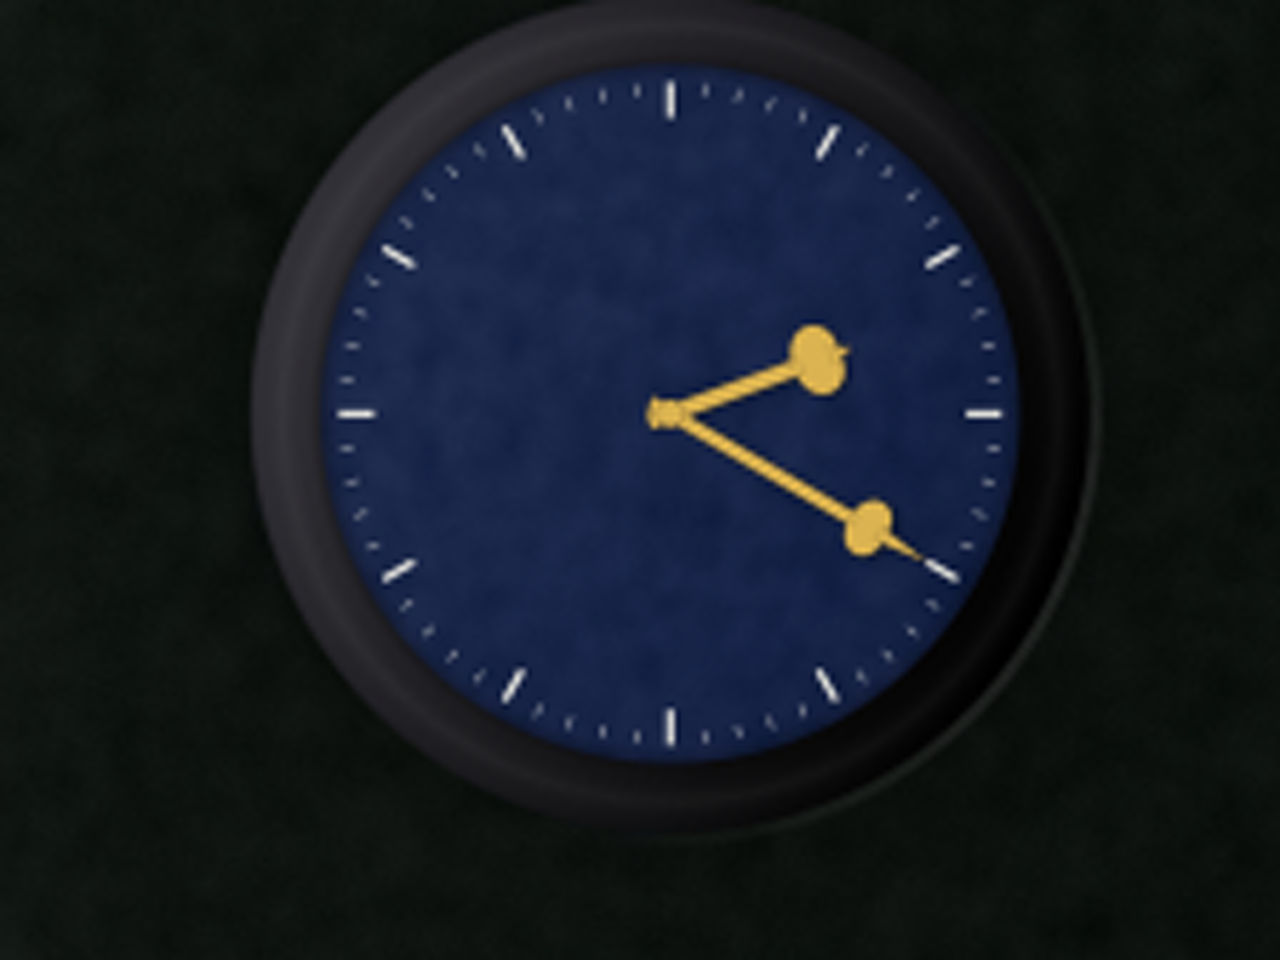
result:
2.20
